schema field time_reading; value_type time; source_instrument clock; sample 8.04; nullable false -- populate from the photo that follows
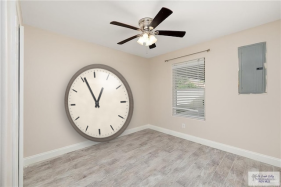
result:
12.56
